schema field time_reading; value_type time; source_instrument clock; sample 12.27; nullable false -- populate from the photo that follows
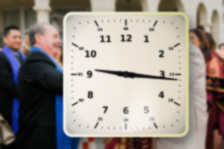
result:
9.16
